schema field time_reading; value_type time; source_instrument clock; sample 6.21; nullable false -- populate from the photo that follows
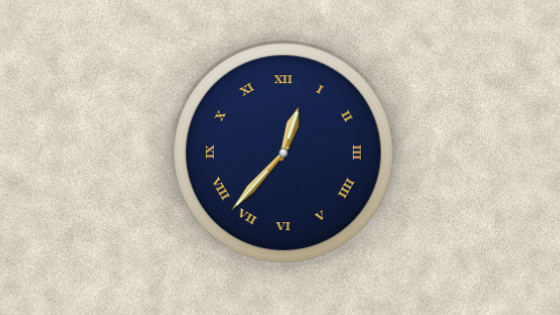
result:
12.37
